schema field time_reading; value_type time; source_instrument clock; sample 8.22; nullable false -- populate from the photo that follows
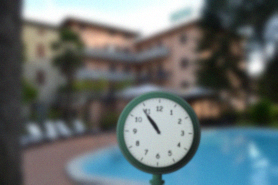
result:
10.54
